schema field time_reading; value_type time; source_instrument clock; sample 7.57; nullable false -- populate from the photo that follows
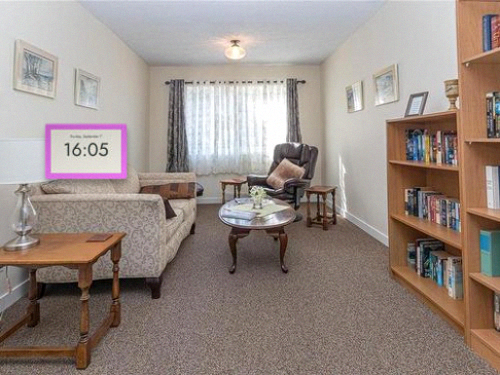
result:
16.05
